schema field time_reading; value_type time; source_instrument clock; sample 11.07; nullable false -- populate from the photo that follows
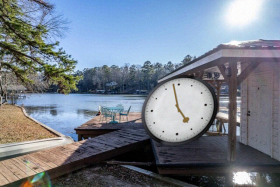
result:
4.58
